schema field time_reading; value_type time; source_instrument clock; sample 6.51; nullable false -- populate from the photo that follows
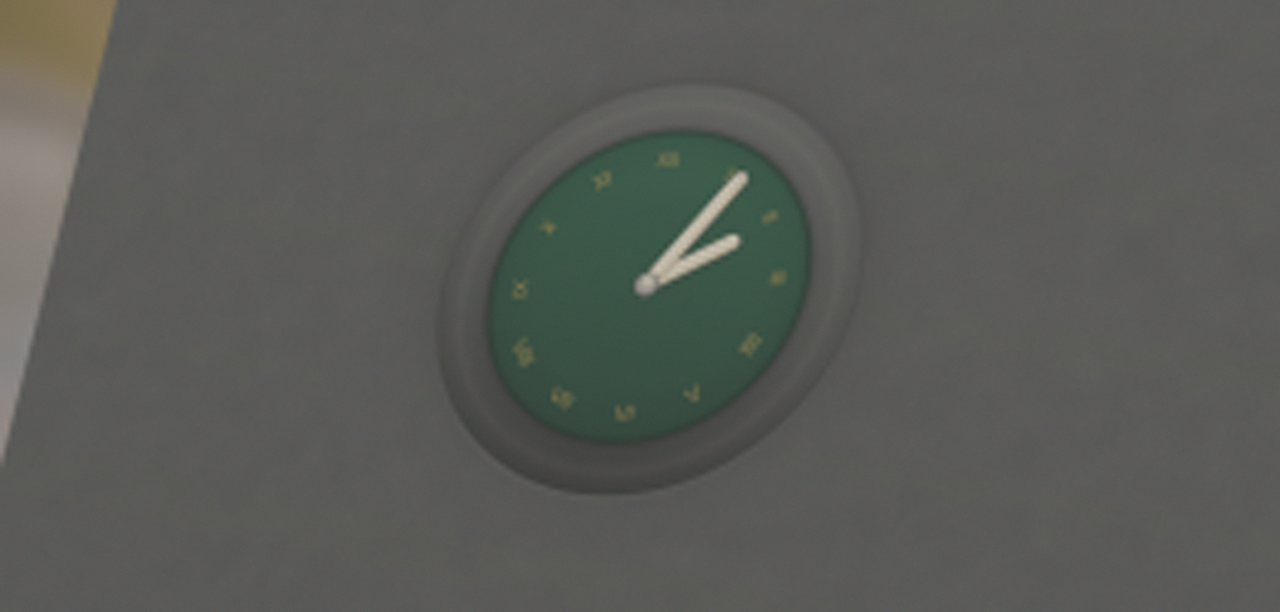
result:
2.06
